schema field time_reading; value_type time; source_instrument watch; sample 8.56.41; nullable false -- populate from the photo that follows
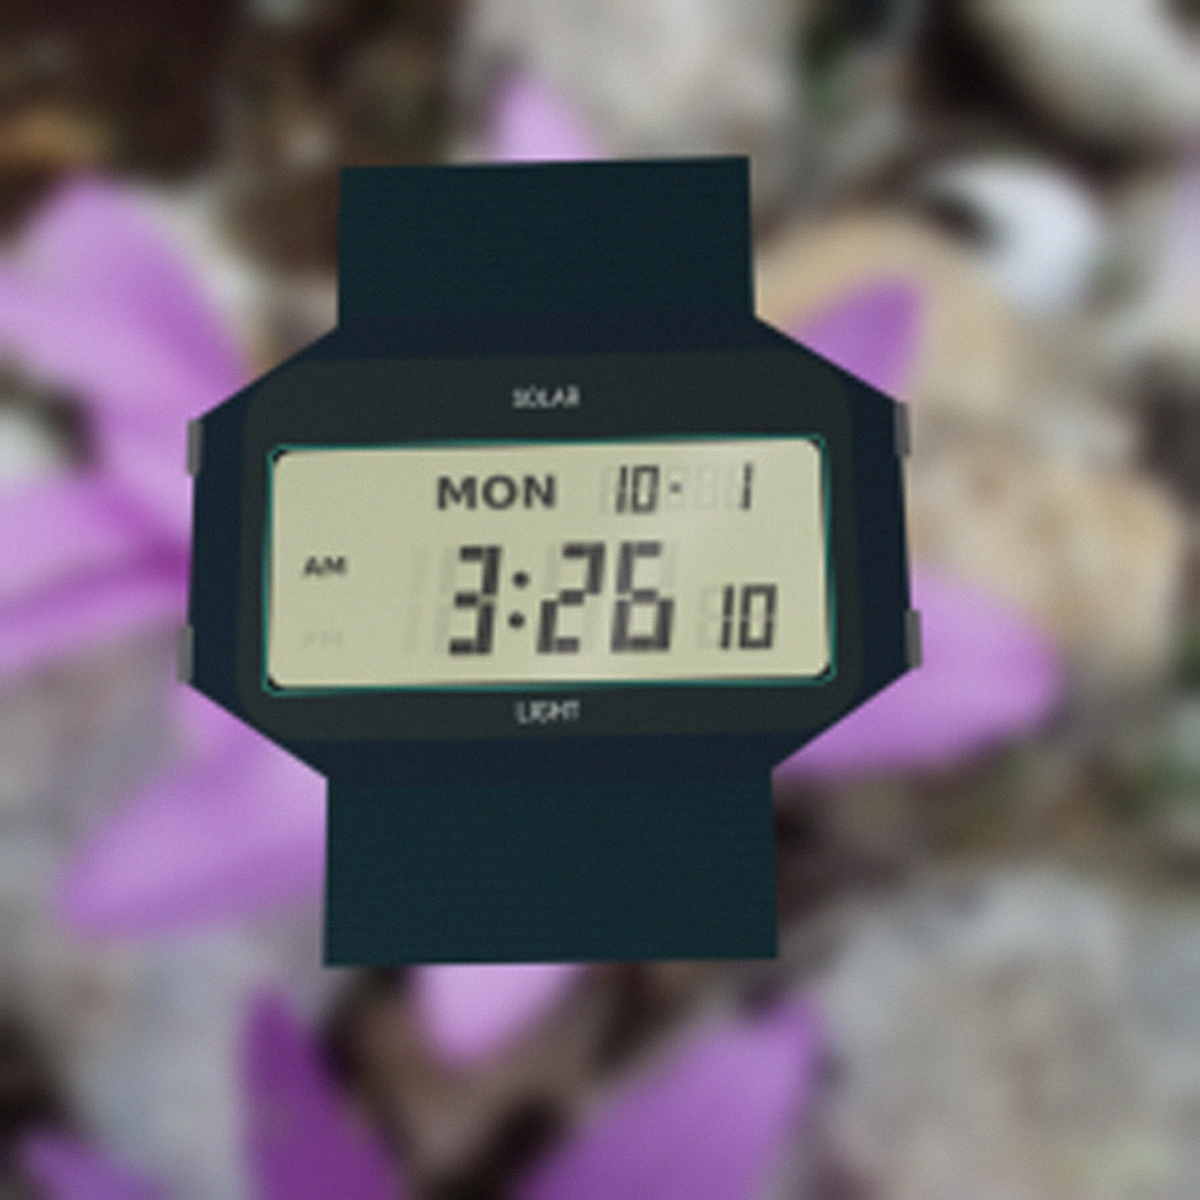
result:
3.26.10
